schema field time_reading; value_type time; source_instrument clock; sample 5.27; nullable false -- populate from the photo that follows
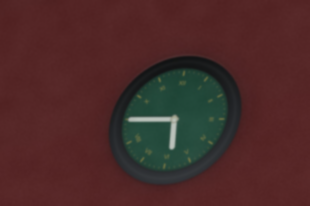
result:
5.45
